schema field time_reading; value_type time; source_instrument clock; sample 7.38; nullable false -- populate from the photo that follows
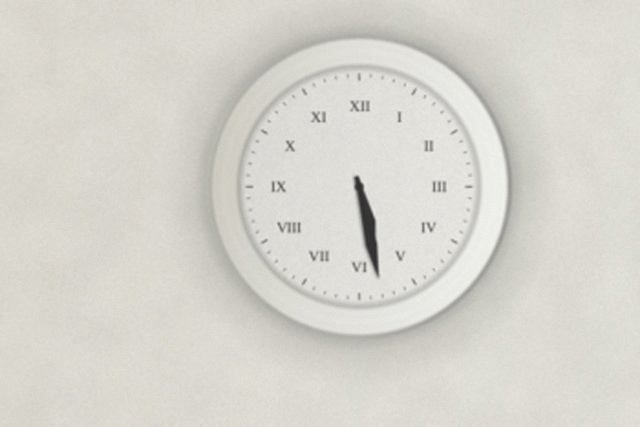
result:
5.28
